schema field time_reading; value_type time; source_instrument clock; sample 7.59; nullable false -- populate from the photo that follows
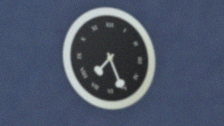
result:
7.26
